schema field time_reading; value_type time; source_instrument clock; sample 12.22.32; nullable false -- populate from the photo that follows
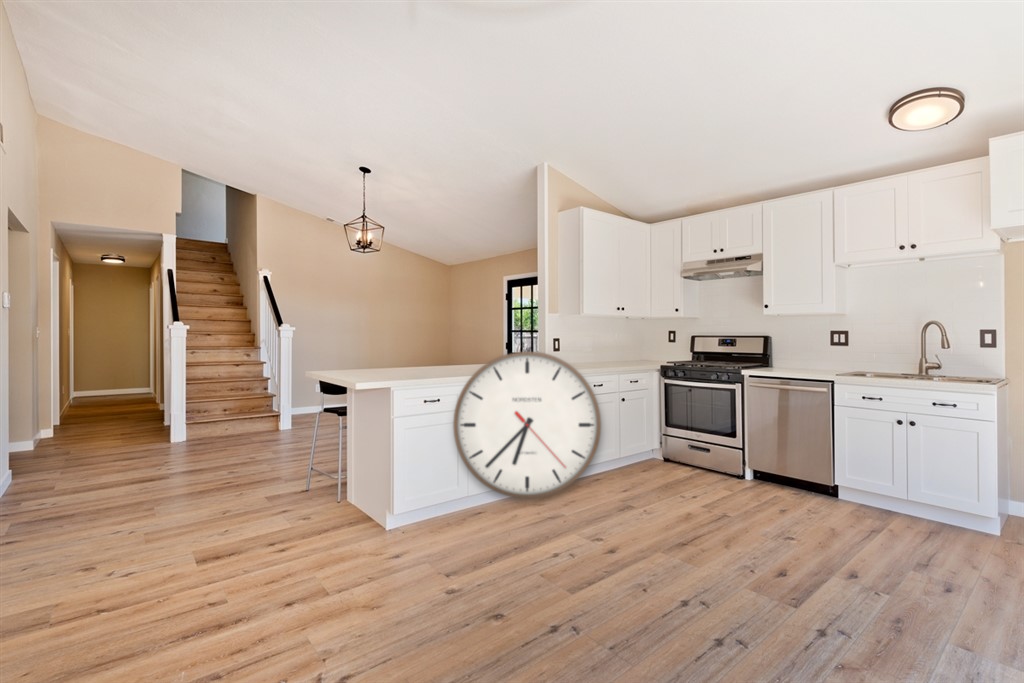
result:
6.37.23
